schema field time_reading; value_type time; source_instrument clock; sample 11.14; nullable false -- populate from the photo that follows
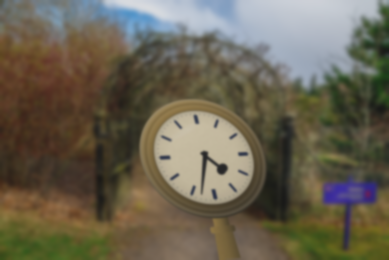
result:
4.33
